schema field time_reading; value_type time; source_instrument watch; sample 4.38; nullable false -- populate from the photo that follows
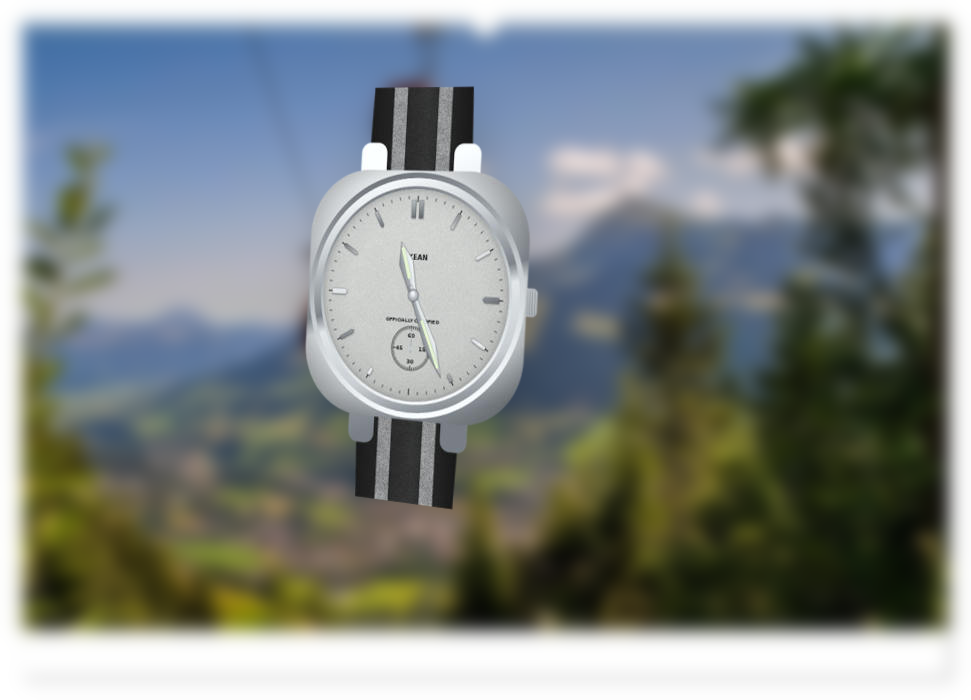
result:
11.26
